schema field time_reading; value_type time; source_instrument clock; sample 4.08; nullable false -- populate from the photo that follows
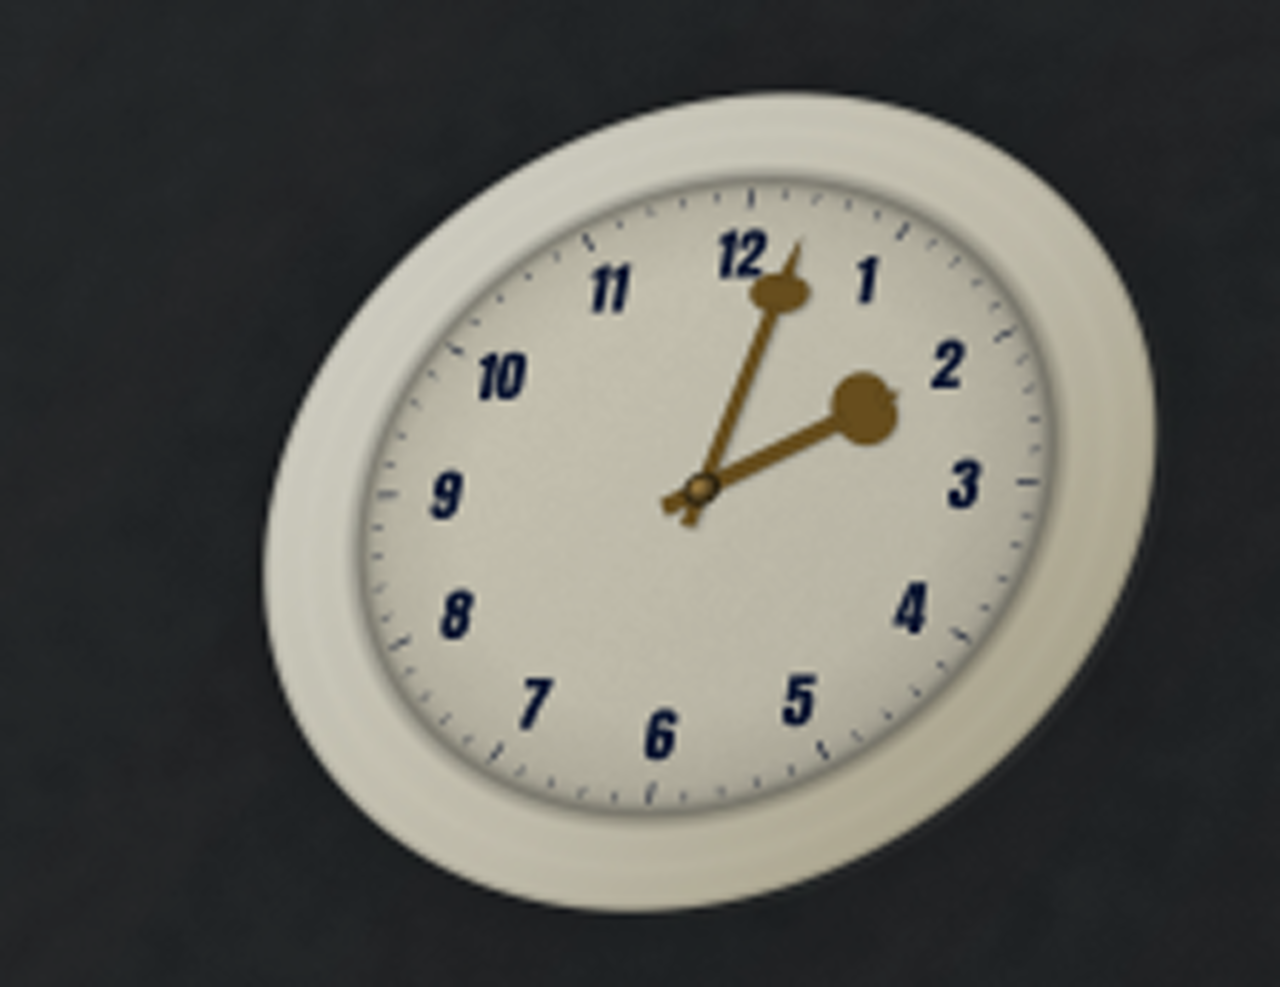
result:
2.02
